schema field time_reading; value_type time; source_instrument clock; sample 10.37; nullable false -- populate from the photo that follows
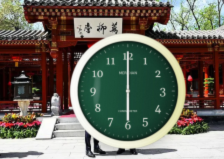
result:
6.00
